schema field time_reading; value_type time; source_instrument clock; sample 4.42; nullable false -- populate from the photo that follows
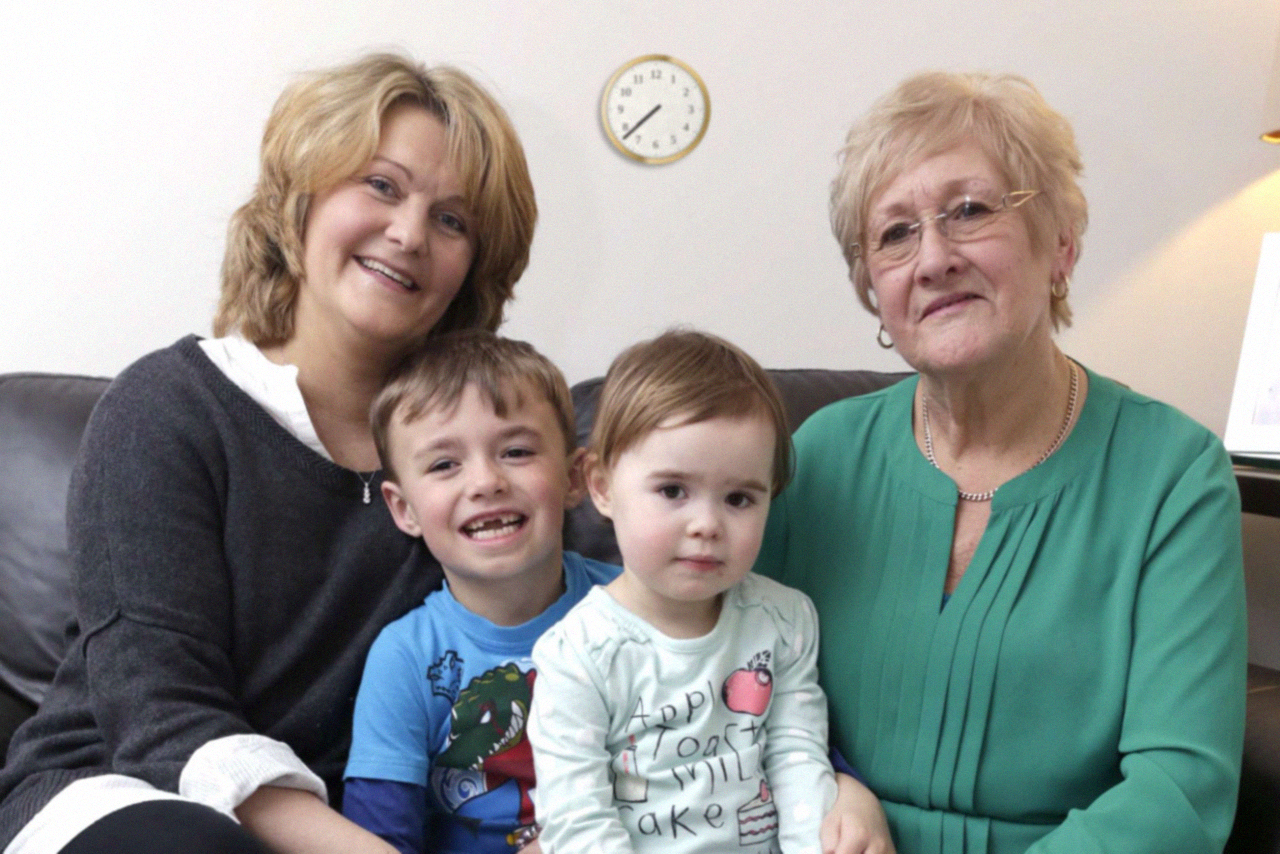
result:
7.38
